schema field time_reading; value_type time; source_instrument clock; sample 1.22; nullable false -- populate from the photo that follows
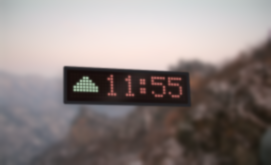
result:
11.55
